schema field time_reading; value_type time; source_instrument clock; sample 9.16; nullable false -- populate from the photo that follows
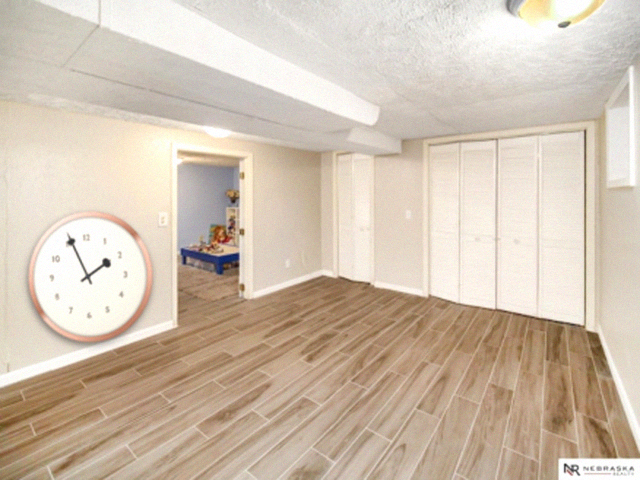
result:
1.56
